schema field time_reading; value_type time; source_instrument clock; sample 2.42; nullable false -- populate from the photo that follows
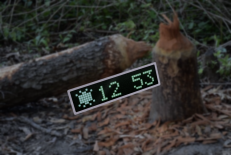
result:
12.53
